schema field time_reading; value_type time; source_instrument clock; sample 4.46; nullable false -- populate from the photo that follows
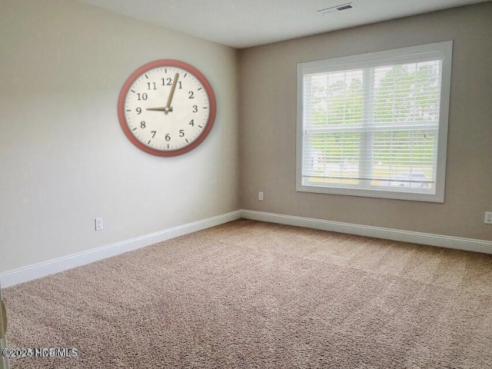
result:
9.03
